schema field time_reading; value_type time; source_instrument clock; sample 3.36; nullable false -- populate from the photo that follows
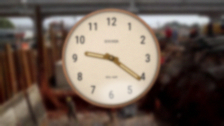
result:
9.21
